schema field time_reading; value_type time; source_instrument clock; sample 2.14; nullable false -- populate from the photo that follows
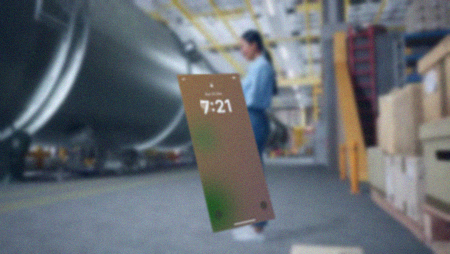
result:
7.21
